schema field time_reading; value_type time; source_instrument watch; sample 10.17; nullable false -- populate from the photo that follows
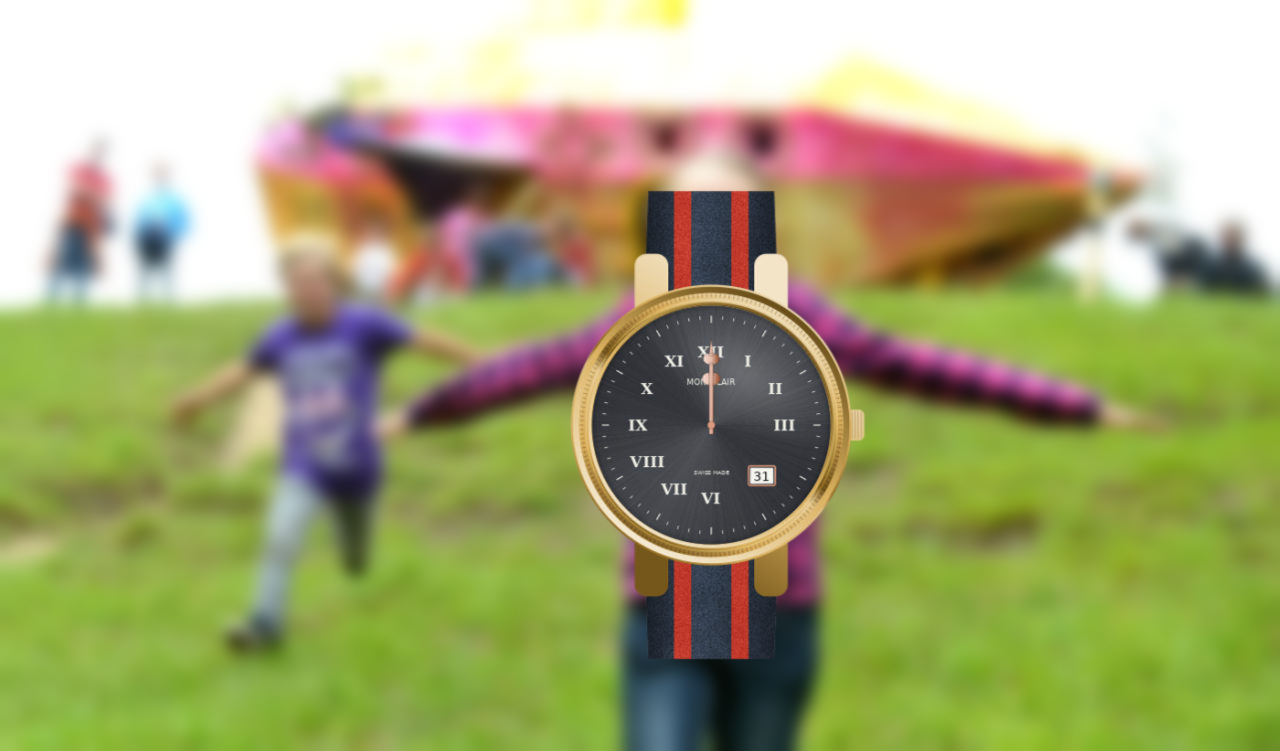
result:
12.00
